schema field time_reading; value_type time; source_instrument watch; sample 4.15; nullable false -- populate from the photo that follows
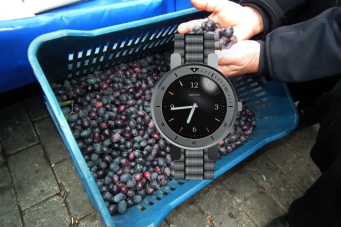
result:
6.44
